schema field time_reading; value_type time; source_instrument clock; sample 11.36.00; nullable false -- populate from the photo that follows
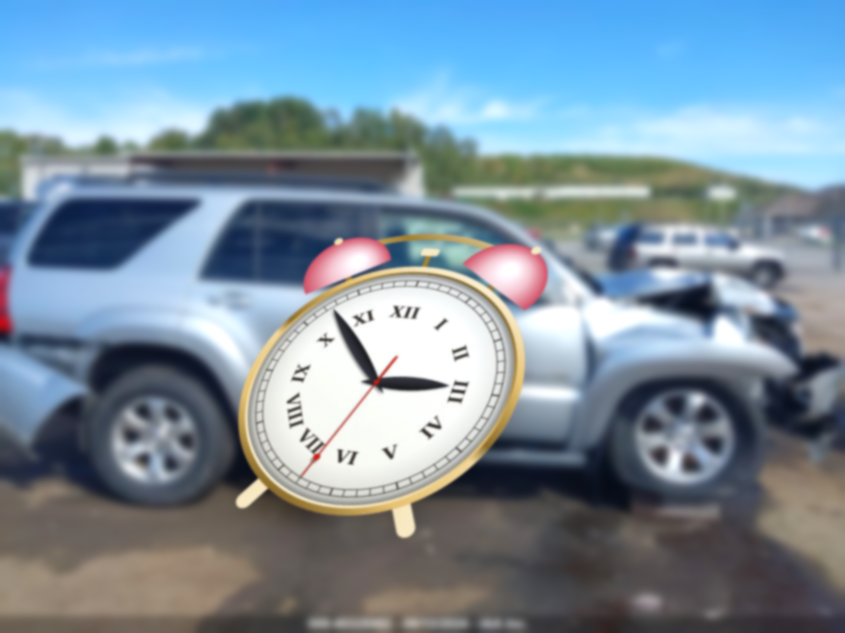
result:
2.52.33
